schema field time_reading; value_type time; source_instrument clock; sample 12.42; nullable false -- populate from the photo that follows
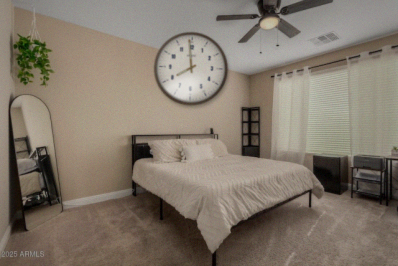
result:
7.59
